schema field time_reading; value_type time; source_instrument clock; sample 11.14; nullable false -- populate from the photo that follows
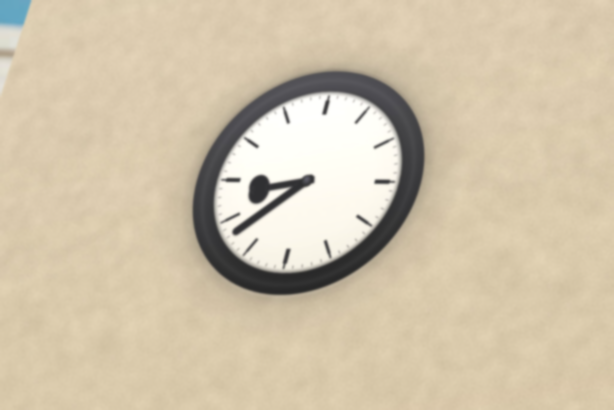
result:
8.38
